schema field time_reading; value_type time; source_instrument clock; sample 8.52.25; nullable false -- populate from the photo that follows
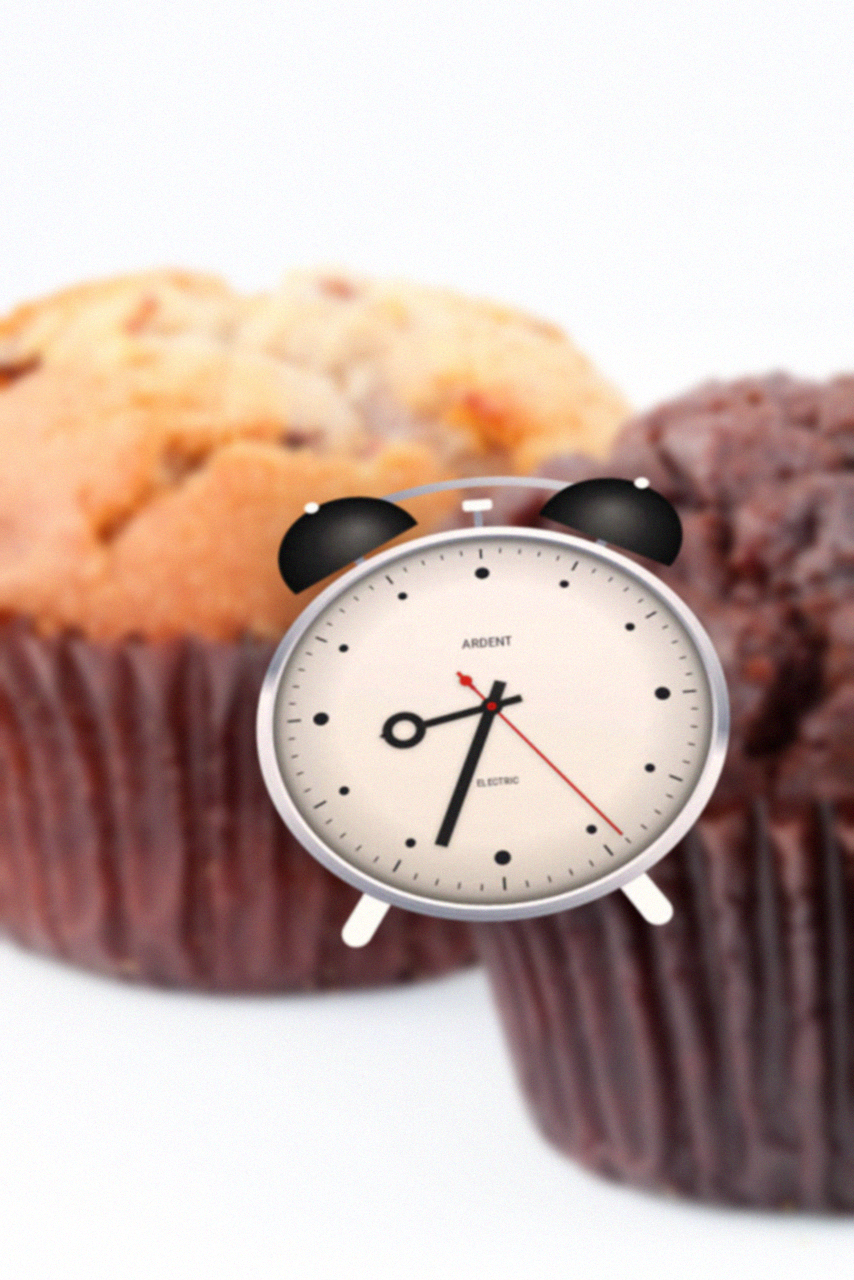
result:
8.33.24
